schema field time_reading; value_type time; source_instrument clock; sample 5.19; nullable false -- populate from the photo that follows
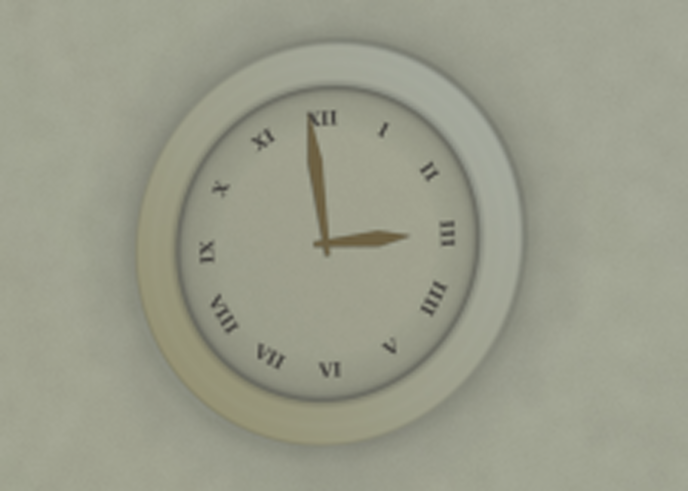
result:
2.59
